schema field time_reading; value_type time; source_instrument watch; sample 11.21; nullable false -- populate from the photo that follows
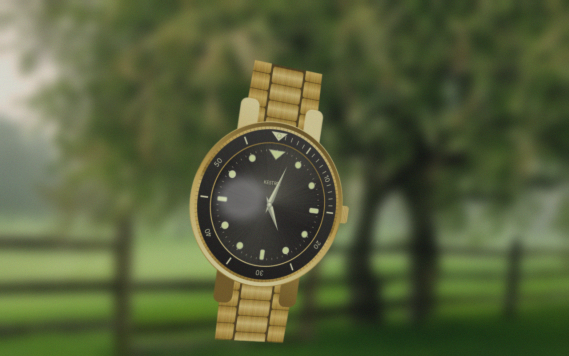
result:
5.03
